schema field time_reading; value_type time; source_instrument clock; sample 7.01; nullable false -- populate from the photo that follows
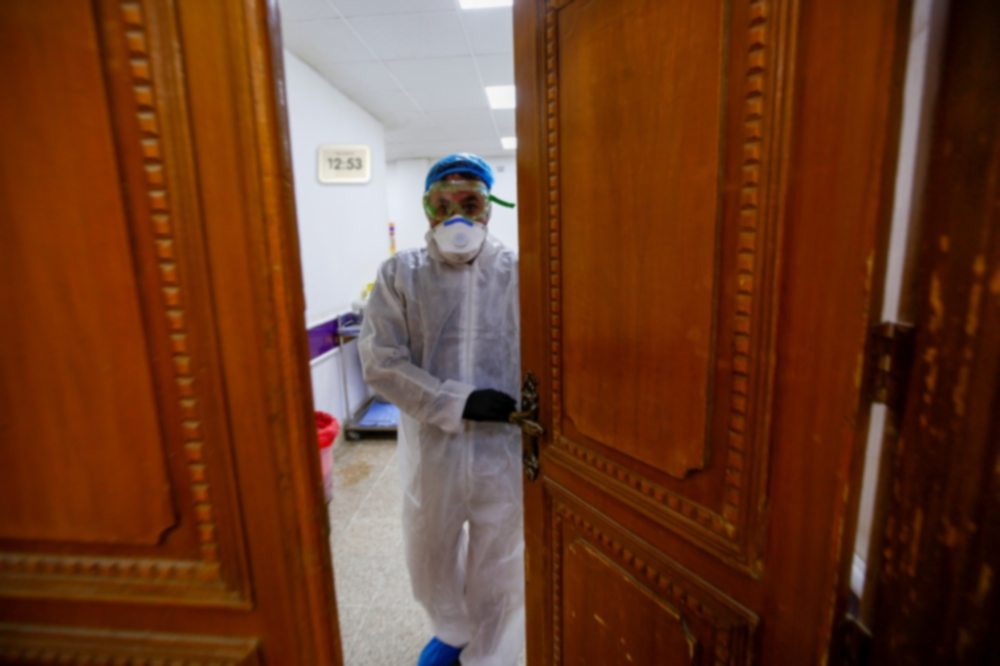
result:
12.53
